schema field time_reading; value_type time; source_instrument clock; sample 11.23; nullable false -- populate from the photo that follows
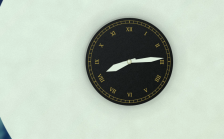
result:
8.14
